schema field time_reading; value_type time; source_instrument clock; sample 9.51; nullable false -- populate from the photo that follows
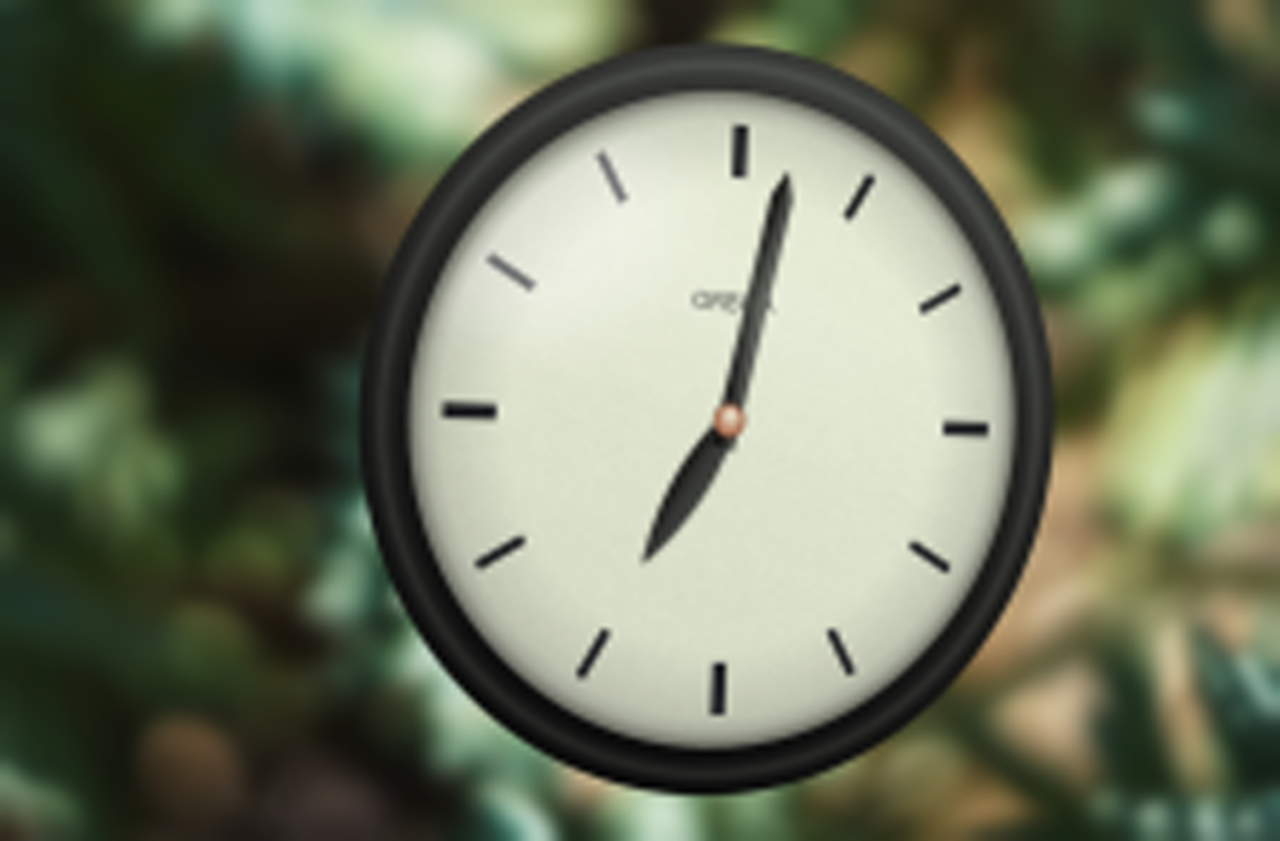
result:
7.02
